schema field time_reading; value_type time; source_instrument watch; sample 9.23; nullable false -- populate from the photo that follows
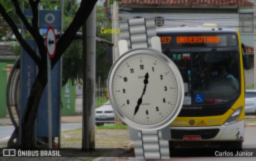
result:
12.35
